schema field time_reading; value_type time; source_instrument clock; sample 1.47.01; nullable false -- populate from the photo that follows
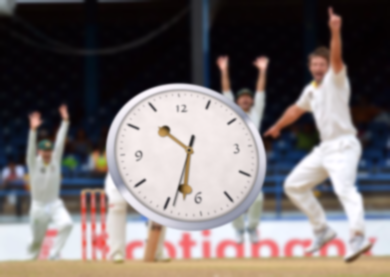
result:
10.32.34
